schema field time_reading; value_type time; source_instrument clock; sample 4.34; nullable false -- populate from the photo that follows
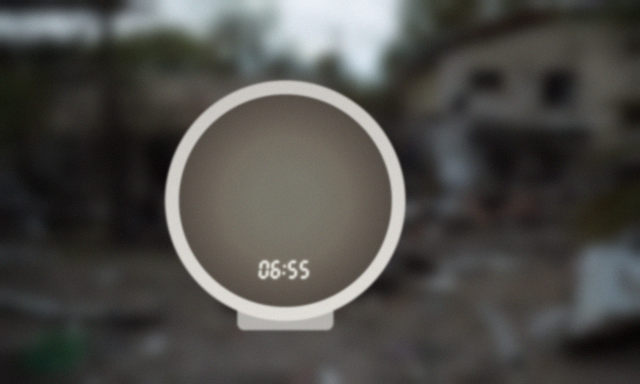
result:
6.55
